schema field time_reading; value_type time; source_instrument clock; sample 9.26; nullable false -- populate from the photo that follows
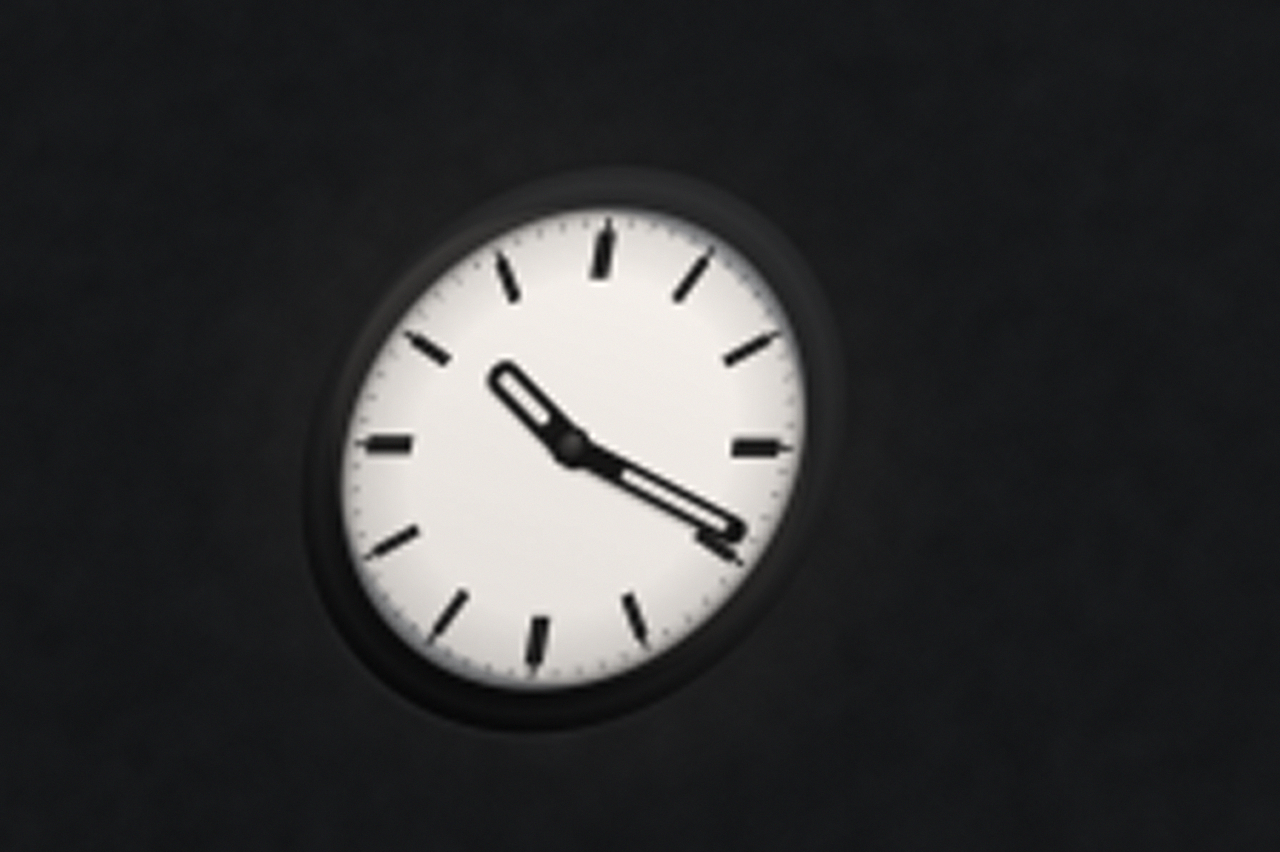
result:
10.19
